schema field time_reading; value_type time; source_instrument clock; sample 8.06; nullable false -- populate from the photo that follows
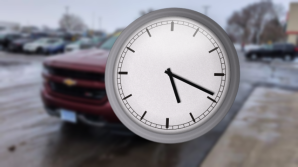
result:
5.19
